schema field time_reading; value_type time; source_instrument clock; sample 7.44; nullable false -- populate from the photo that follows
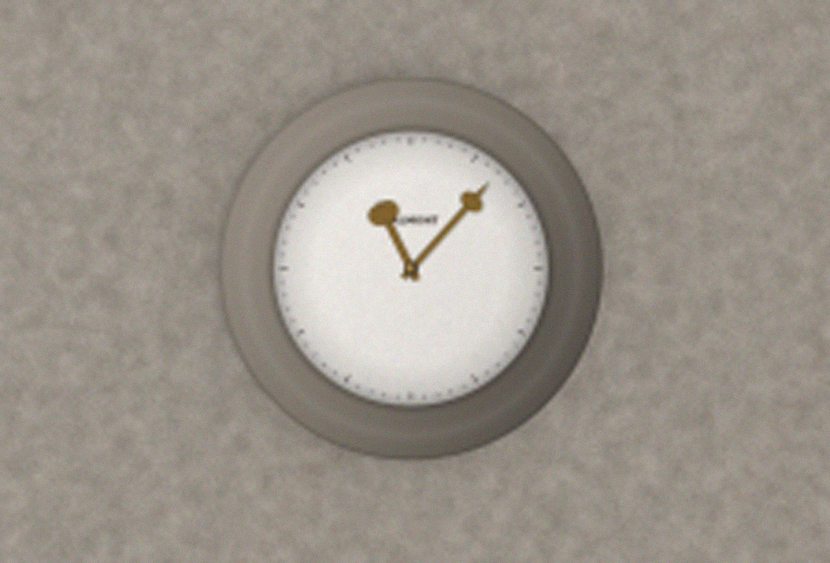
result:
11.07
